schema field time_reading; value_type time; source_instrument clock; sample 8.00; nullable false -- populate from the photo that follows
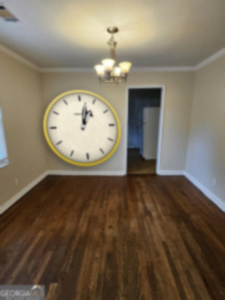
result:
1.02
